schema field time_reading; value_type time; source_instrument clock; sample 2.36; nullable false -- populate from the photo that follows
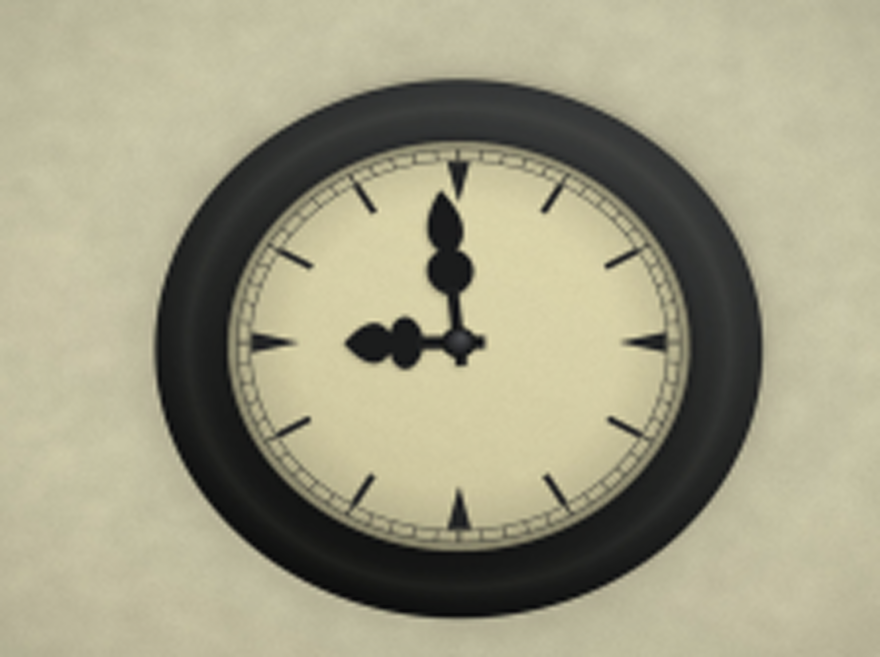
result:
8.59
